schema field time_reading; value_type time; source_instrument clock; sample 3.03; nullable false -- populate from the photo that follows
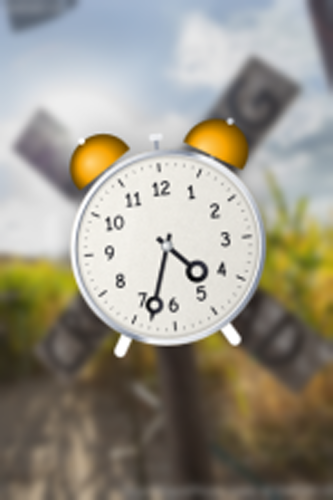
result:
4.33
